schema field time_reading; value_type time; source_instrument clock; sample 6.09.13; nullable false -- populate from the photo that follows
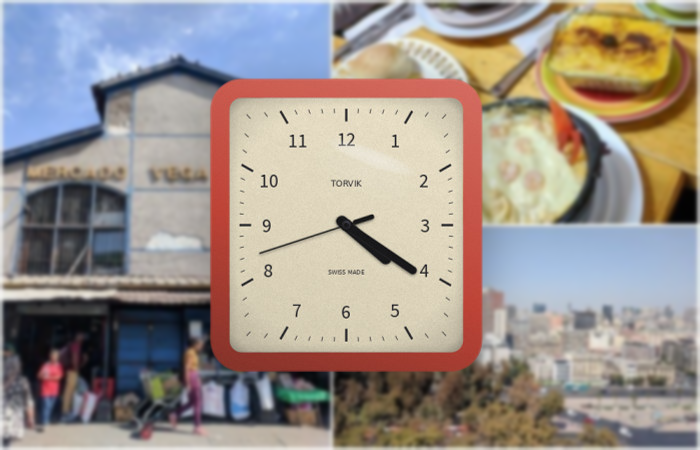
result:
4.20.42
